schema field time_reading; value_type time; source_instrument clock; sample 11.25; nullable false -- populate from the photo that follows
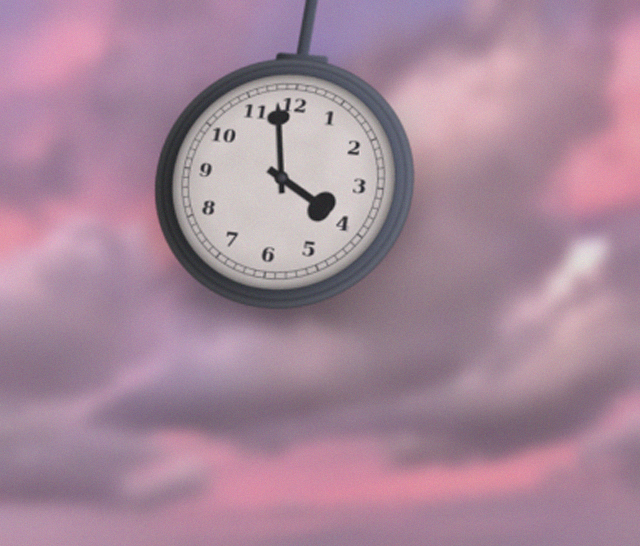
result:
3.58
